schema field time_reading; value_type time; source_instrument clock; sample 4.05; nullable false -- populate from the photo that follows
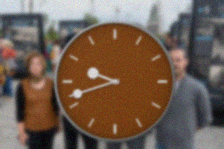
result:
9.42
